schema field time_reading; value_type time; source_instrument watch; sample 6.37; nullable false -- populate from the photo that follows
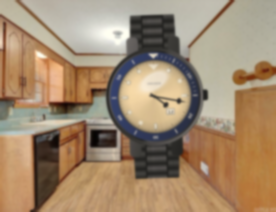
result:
4.17
